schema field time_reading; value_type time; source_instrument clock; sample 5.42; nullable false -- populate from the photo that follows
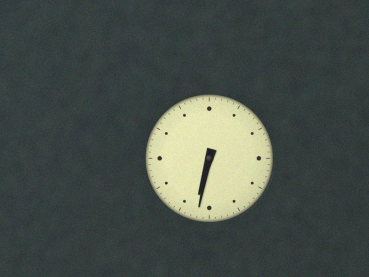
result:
6.32
